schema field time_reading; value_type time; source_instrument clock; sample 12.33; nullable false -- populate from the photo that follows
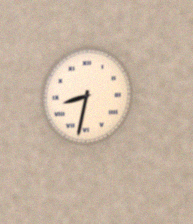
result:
8.32
